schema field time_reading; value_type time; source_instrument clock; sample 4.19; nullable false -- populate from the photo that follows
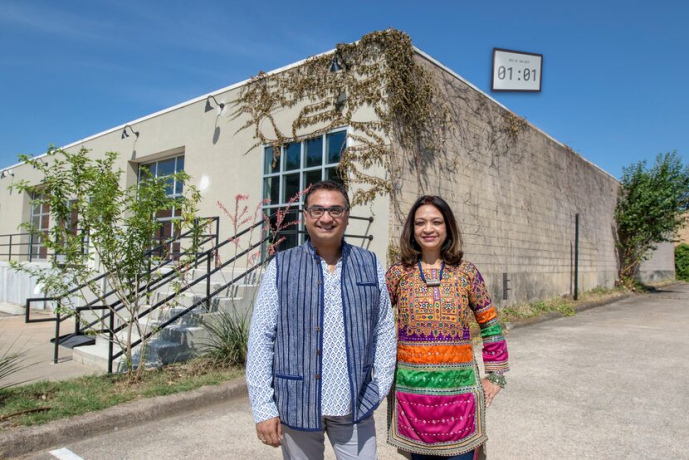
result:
1.01
